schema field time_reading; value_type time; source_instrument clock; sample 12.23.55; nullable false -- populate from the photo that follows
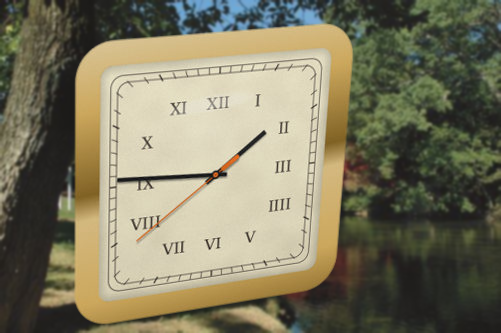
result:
1.45.39
